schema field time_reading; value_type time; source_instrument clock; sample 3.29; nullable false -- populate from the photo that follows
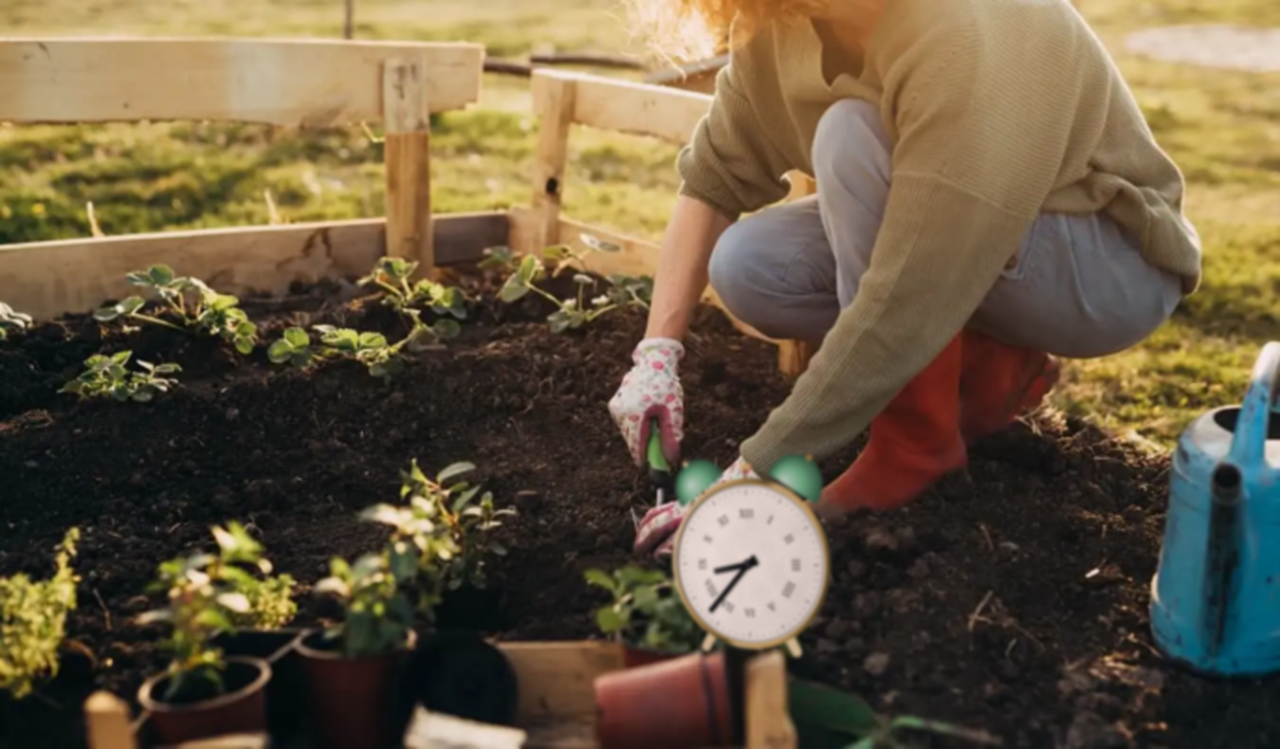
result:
8.37
